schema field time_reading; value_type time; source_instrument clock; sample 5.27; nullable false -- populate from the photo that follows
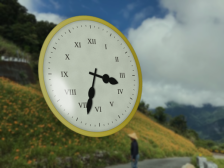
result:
3.33
